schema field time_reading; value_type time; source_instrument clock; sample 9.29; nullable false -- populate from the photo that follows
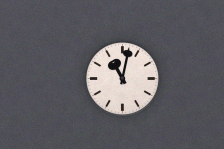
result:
11.02
